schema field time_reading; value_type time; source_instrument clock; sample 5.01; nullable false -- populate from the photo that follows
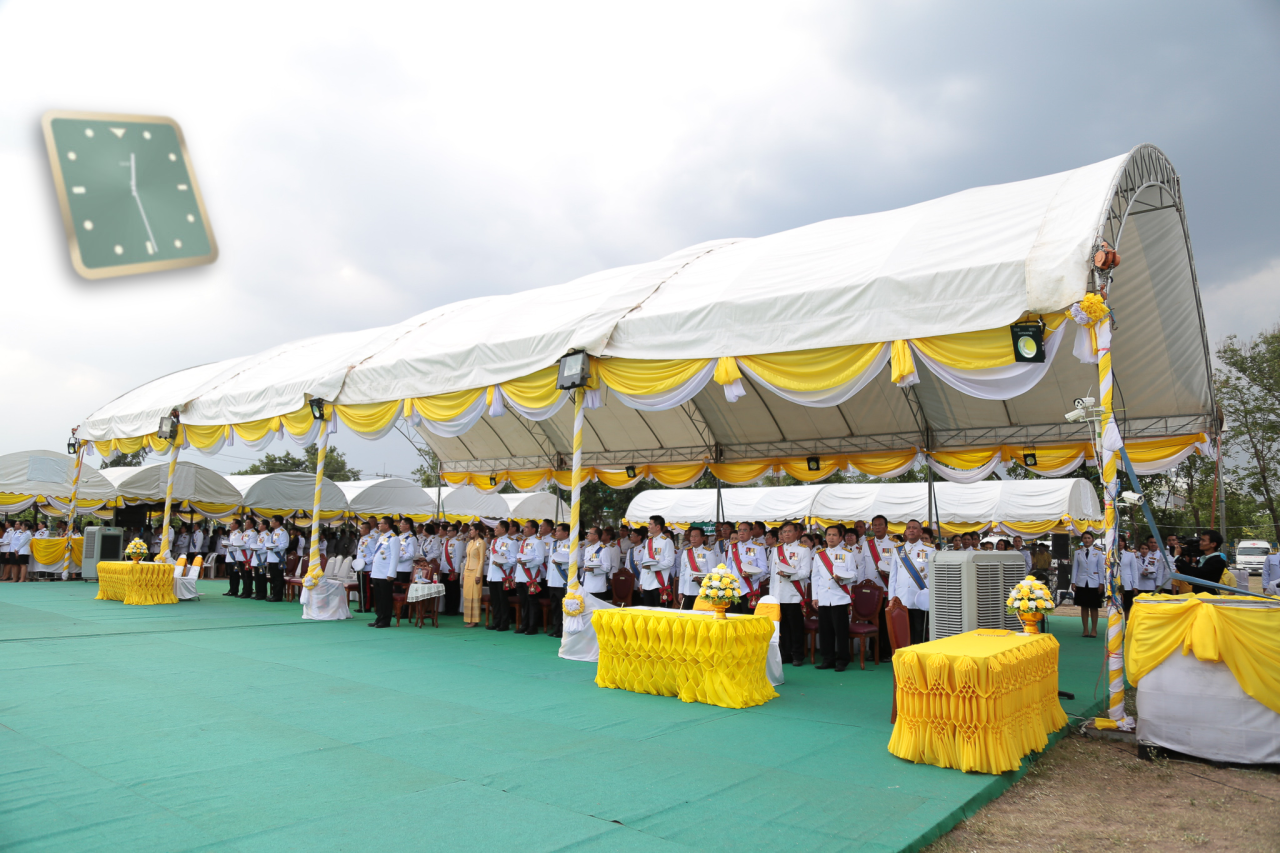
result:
12.29
